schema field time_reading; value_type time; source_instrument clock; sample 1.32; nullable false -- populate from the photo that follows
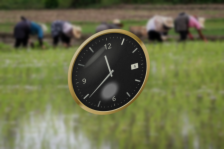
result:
11.39
